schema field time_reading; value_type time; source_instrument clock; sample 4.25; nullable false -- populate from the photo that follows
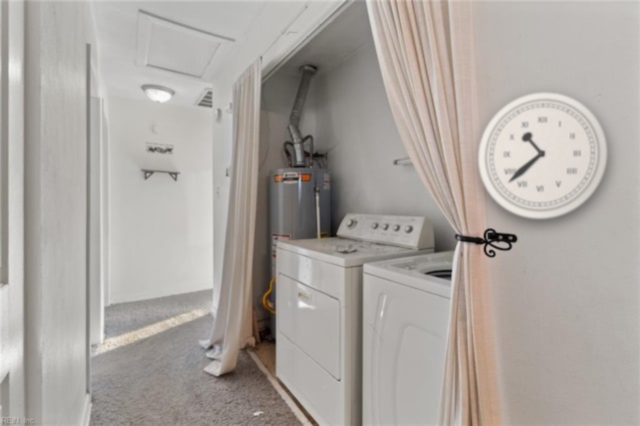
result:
10.38
